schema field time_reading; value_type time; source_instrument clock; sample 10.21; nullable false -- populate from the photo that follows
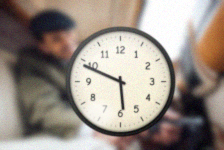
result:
5.49
